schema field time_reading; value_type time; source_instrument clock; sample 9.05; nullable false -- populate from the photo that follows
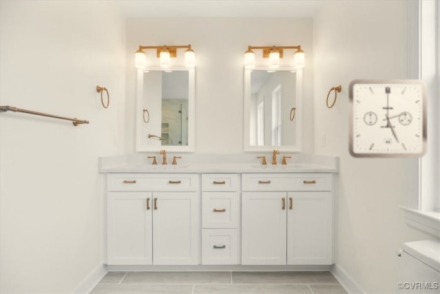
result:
2.26
